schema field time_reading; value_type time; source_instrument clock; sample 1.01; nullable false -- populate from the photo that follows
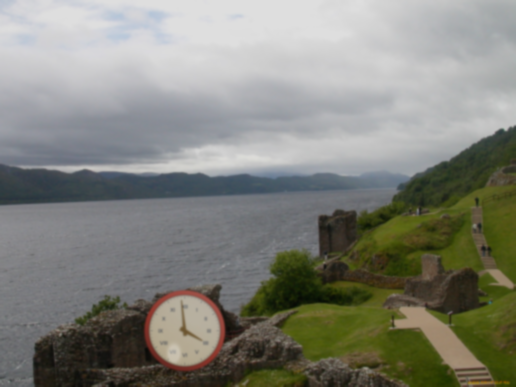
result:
3.59
